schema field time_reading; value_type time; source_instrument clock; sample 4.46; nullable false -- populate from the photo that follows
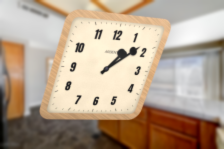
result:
1.08
